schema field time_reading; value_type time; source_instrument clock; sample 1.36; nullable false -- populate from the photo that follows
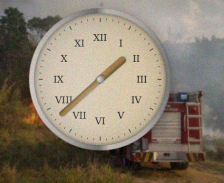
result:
1.38
